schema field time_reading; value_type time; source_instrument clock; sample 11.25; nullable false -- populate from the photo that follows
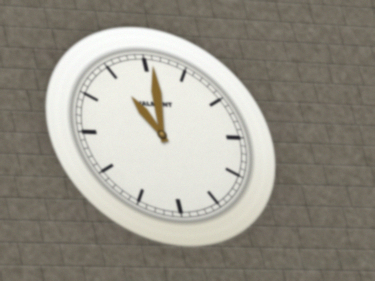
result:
11.01
